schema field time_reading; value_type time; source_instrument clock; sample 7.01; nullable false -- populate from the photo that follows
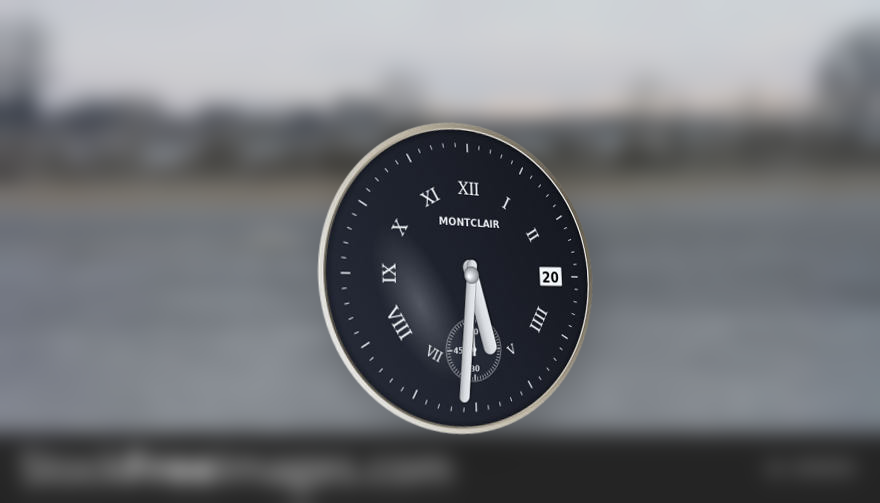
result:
5.31
